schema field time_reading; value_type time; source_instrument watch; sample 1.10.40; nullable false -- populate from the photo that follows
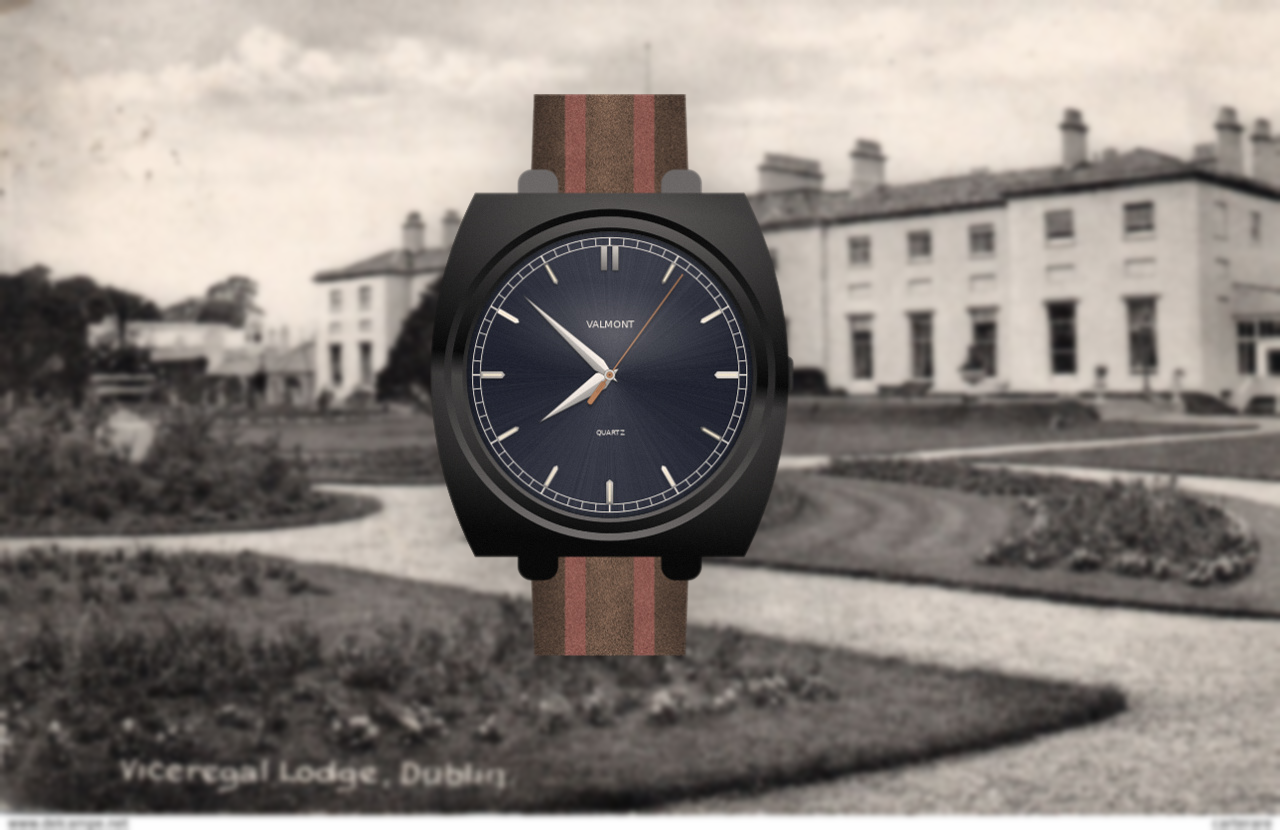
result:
7.52.06
